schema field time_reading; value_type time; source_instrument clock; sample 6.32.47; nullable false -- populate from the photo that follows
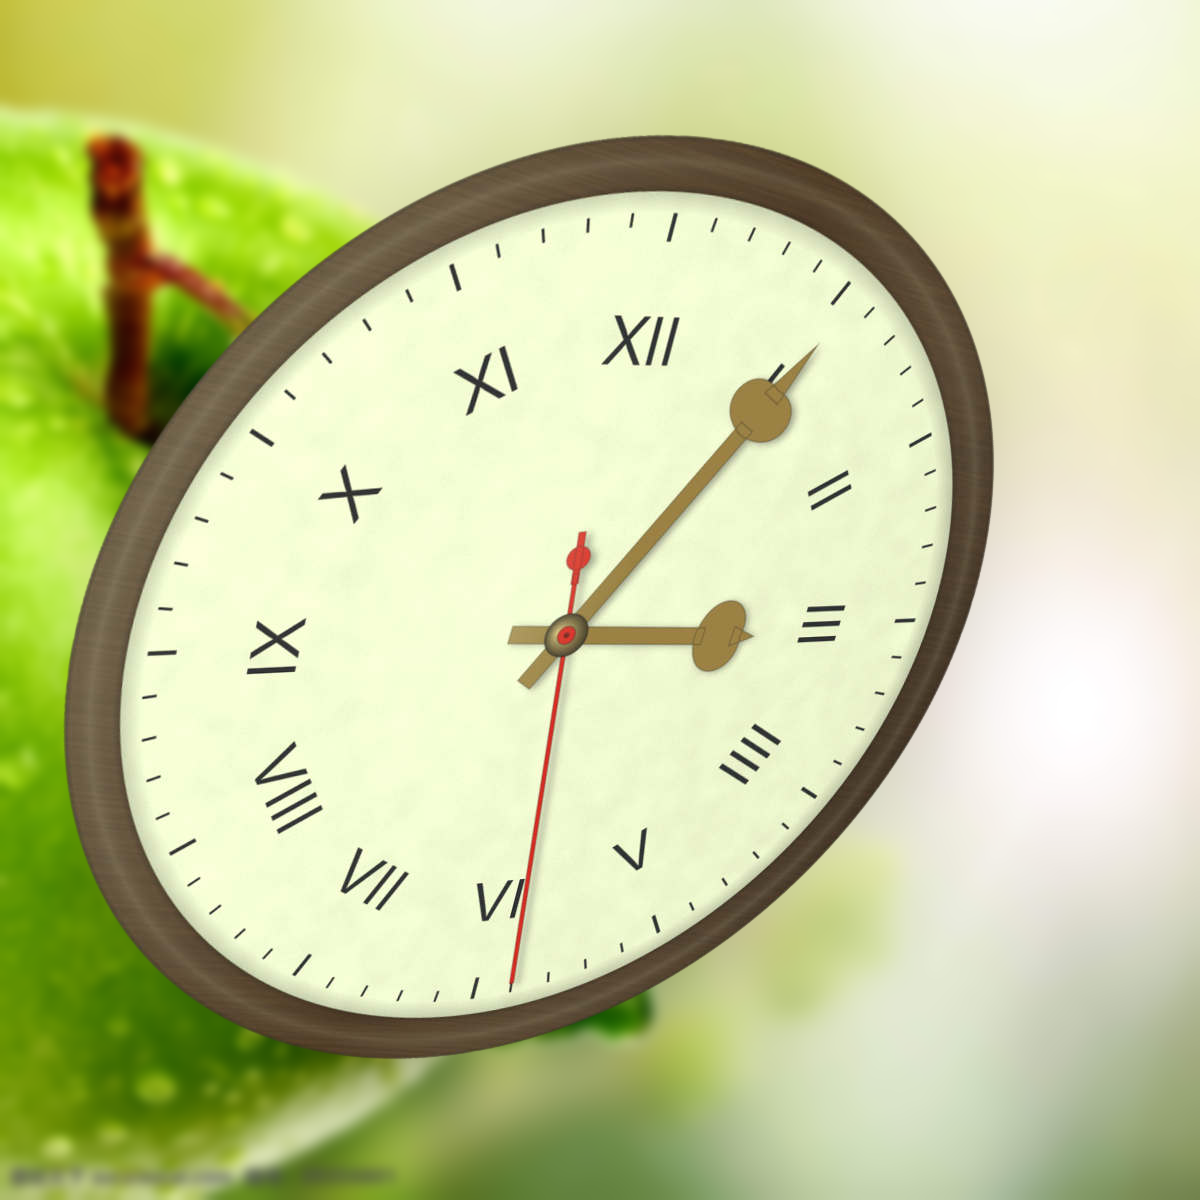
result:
3.05.29
